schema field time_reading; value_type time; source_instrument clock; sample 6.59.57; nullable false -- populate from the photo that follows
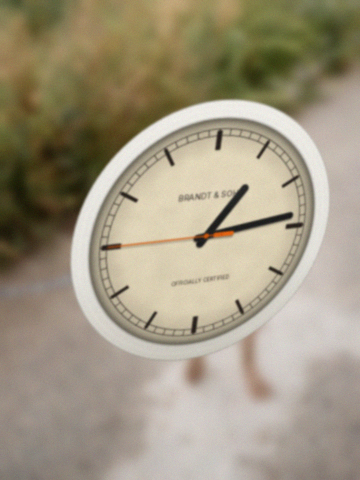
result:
1.13.45
